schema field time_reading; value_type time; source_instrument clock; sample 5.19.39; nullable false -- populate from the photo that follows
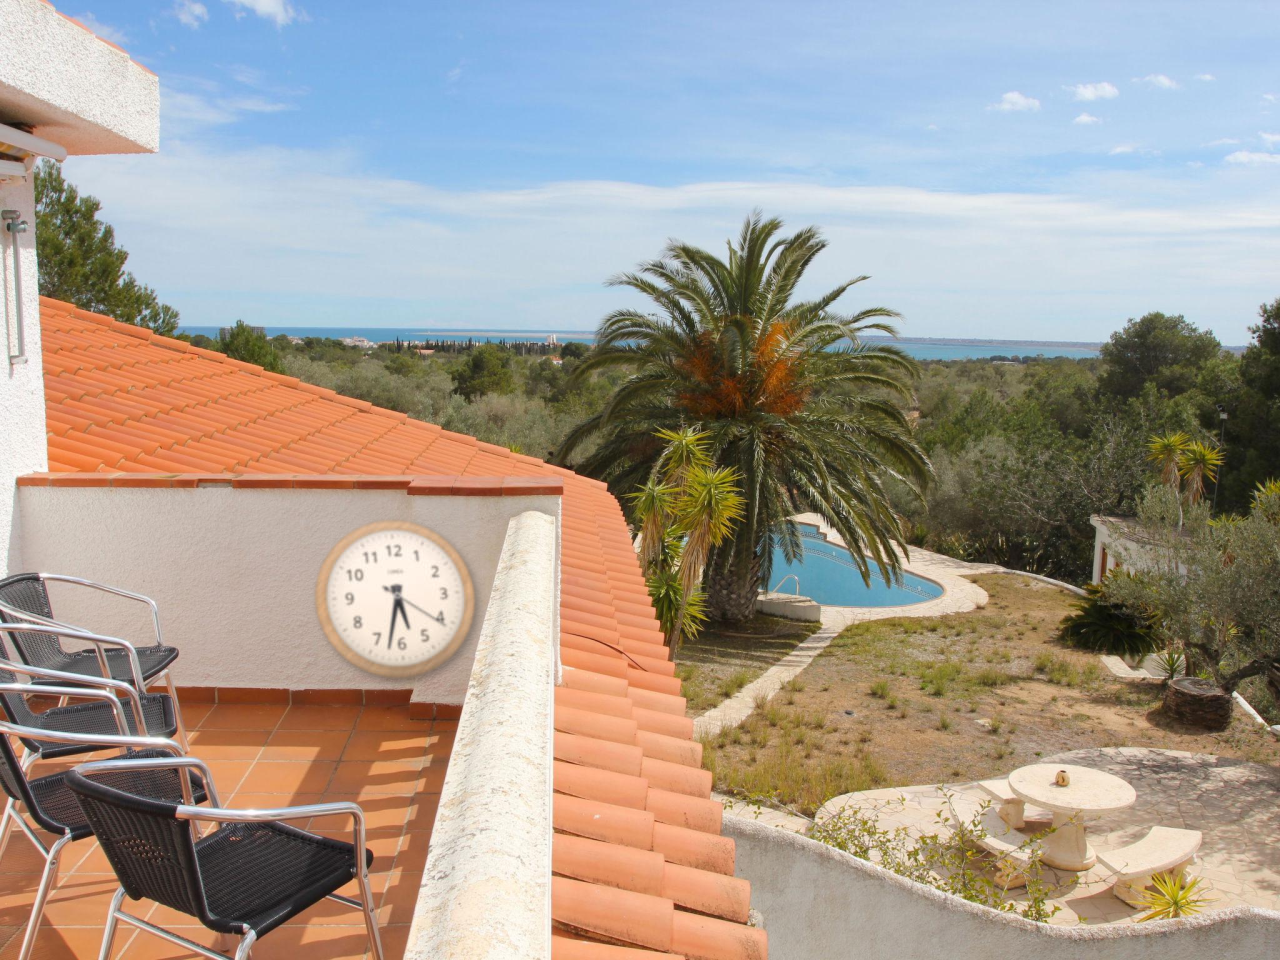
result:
5.32.21
